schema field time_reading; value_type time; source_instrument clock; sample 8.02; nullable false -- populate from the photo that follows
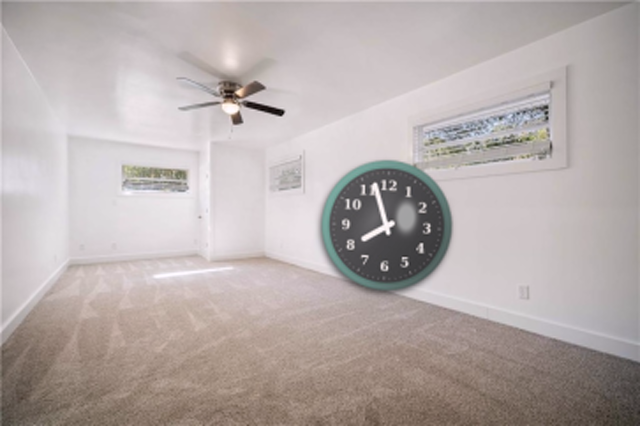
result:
7.57
